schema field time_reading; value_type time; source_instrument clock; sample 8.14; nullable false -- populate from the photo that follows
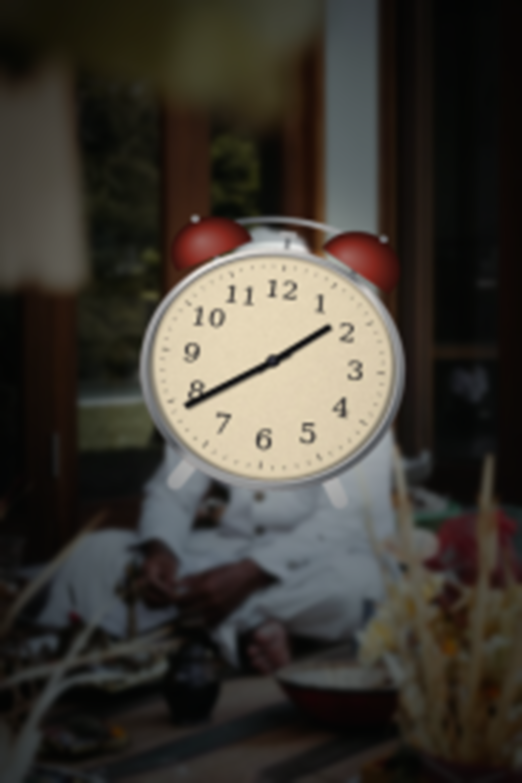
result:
1.39
